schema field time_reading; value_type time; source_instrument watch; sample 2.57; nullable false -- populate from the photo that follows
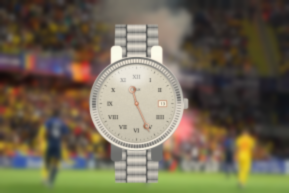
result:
11.26
